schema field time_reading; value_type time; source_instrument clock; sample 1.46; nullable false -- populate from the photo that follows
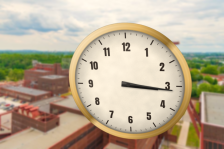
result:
3.16
